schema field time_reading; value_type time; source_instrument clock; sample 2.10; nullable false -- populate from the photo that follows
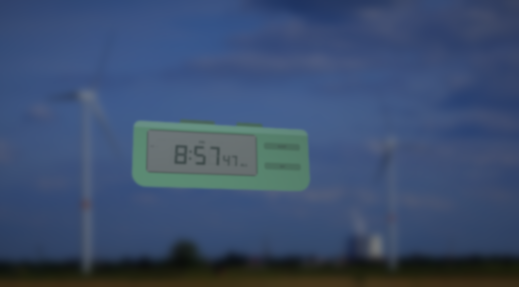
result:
8.57
